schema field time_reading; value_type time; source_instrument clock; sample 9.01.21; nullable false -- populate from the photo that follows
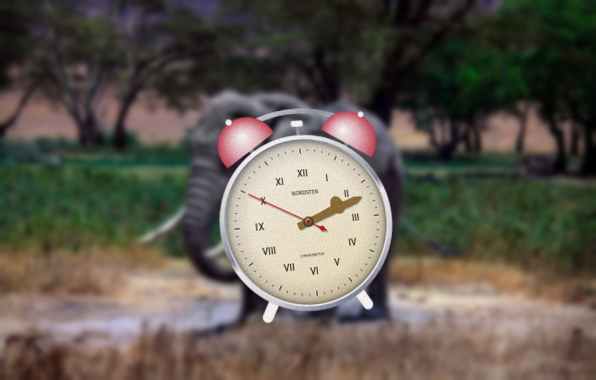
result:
2.11.50
